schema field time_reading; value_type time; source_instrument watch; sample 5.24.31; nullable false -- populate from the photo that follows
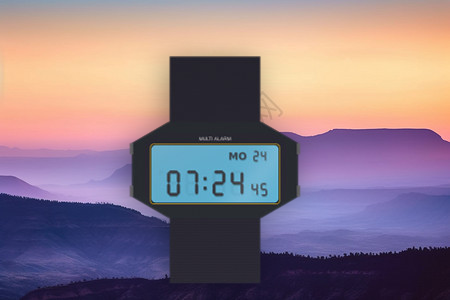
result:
7.24.45
